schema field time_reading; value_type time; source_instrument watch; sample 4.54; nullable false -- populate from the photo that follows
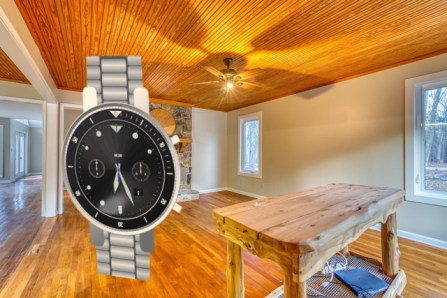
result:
6.26
